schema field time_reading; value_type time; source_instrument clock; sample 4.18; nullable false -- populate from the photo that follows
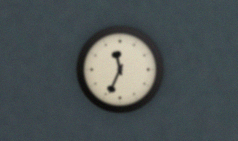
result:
11.34
